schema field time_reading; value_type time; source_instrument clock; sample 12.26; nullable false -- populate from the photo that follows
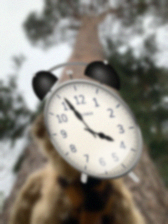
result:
3.56
